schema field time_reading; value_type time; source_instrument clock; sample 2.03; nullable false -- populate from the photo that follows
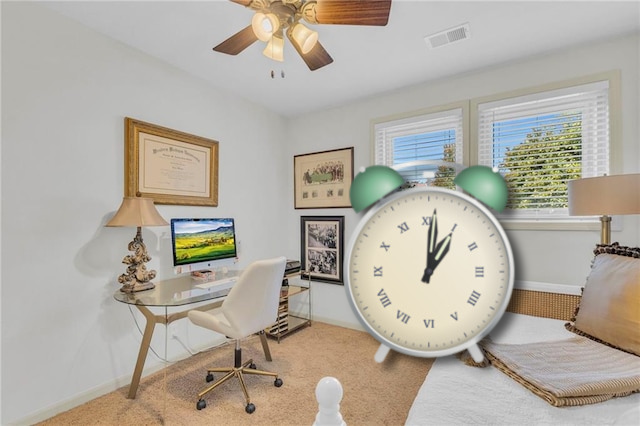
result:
1.01
